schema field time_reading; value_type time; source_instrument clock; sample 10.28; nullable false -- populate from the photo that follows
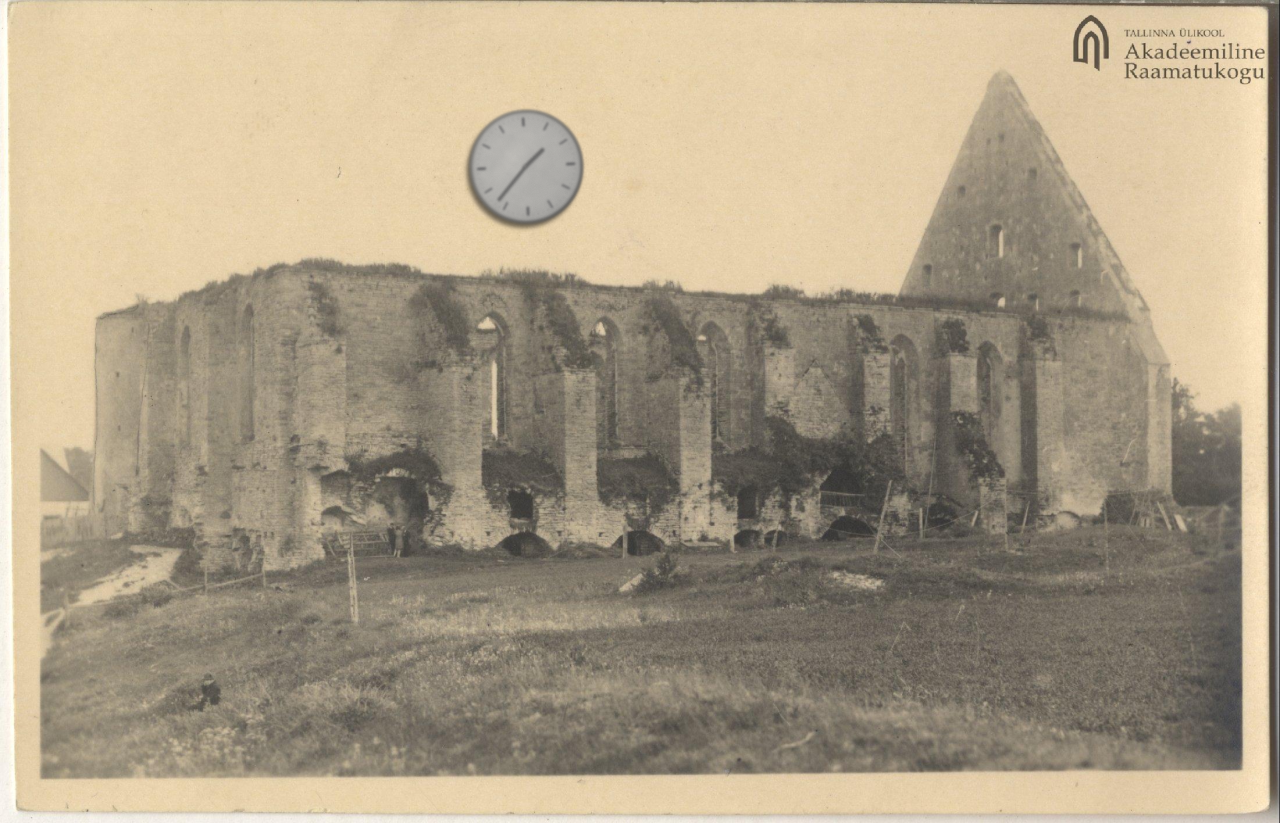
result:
1.37
